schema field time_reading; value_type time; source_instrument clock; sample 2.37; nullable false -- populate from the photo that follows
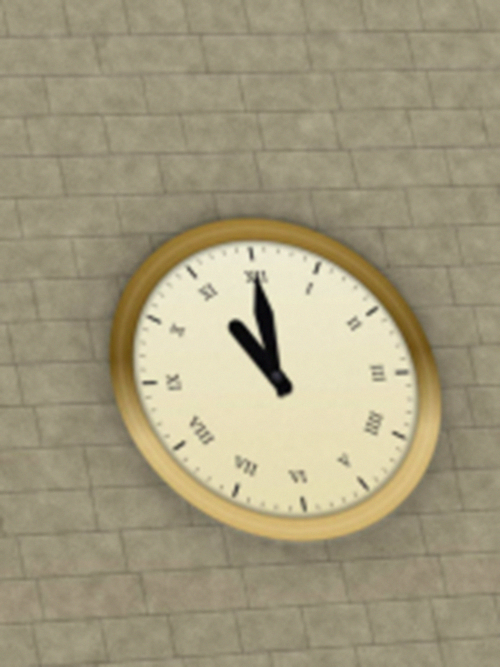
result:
11.00
